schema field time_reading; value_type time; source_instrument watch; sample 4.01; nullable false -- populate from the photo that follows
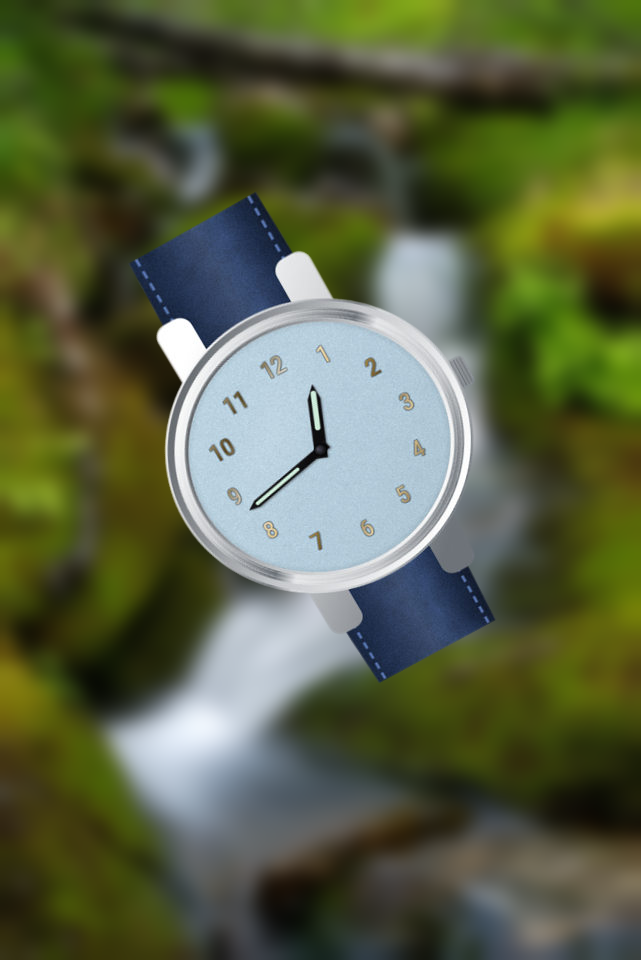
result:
12.43
